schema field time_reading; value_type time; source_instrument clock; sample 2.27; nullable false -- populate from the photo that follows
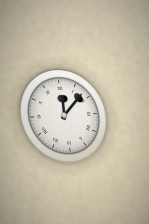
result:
12.08
